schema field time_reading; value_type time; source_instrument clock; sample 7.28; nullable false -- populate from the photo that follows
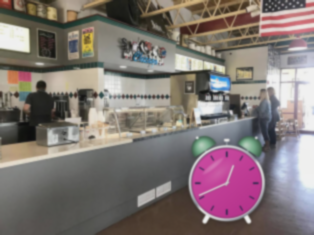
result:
12.41
